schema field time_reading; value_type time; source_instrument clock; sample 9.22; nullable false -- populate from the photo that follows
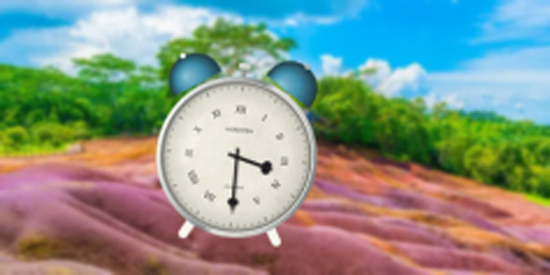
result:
3.30
